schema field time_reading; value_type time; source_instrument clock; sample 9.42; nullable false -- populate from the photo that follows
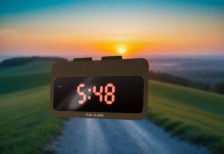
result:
5.48
